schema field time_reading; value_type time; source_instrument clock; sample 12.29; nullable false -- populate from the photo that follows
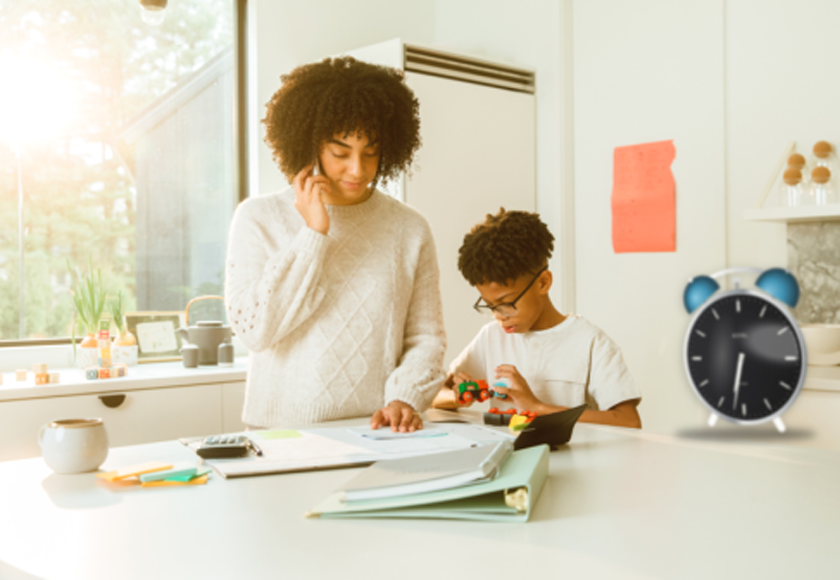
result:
6.32
